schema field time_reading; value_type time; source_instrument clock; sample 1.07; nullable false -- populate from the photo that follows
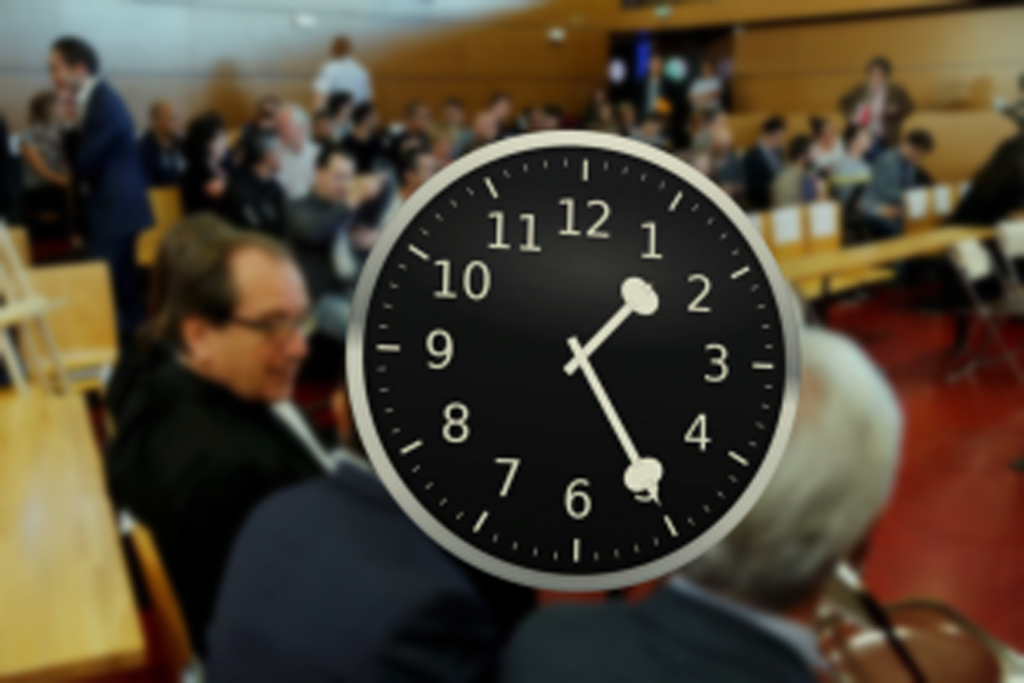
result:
1.25
